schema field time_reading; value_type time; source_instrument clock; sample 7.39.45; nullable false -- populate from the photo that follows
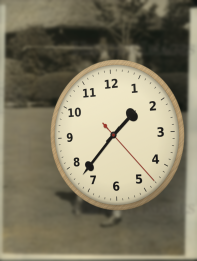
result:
1.37.23
